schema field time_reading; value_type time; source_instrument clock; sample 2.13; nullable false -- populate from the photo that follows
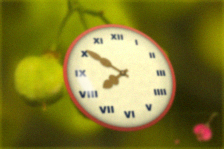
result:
7.51
